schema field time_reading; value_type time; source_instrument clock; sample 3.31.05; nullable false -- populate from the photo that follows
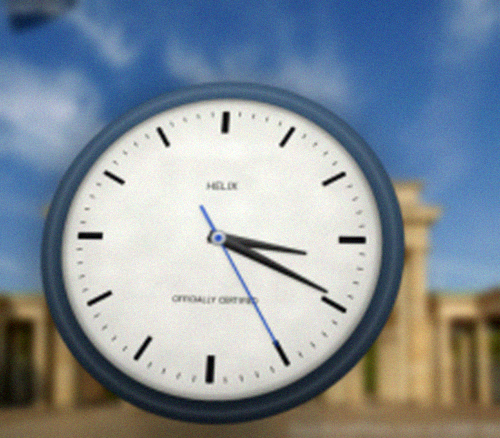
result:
3.19.25
